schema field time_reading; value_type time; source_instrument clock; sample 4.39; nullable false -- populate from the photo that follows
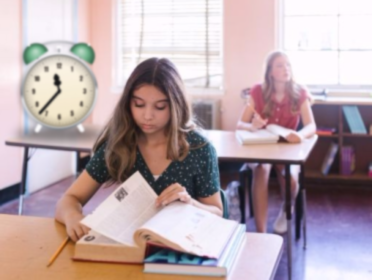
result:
11.37
